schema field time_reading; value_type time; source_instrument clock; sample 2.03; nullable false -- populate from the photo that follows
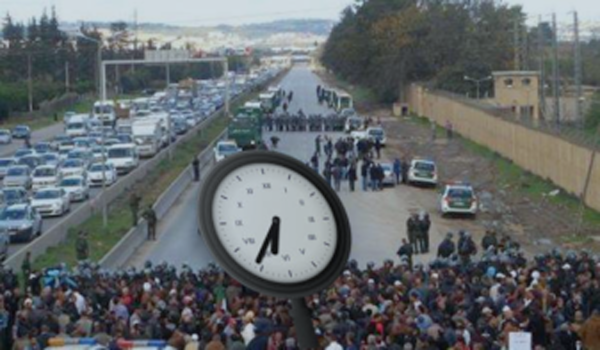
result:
6.36
